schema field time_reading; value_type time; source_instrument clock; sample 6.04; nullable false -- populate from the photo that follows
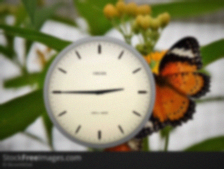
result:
2.45
